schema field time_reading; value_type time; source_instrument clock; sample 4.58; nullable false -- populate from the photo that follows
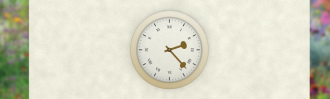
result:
2.23
